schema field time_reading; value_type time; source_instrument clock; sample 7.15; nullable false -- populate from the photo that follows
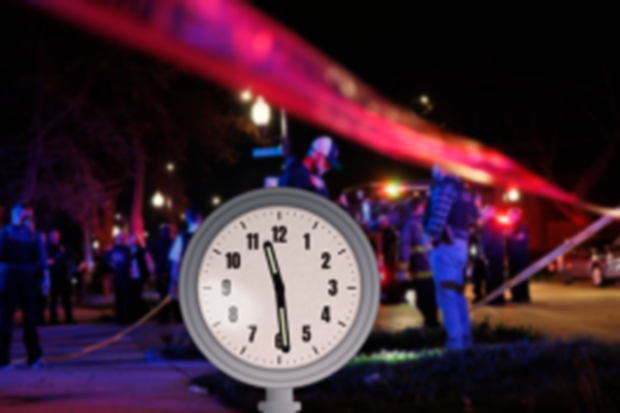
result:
11.29
